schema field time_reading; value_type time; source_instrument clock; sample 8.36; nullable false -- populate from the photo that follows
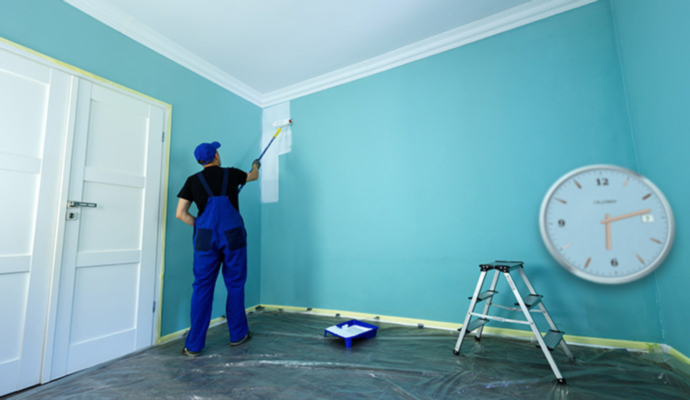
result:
6.13
